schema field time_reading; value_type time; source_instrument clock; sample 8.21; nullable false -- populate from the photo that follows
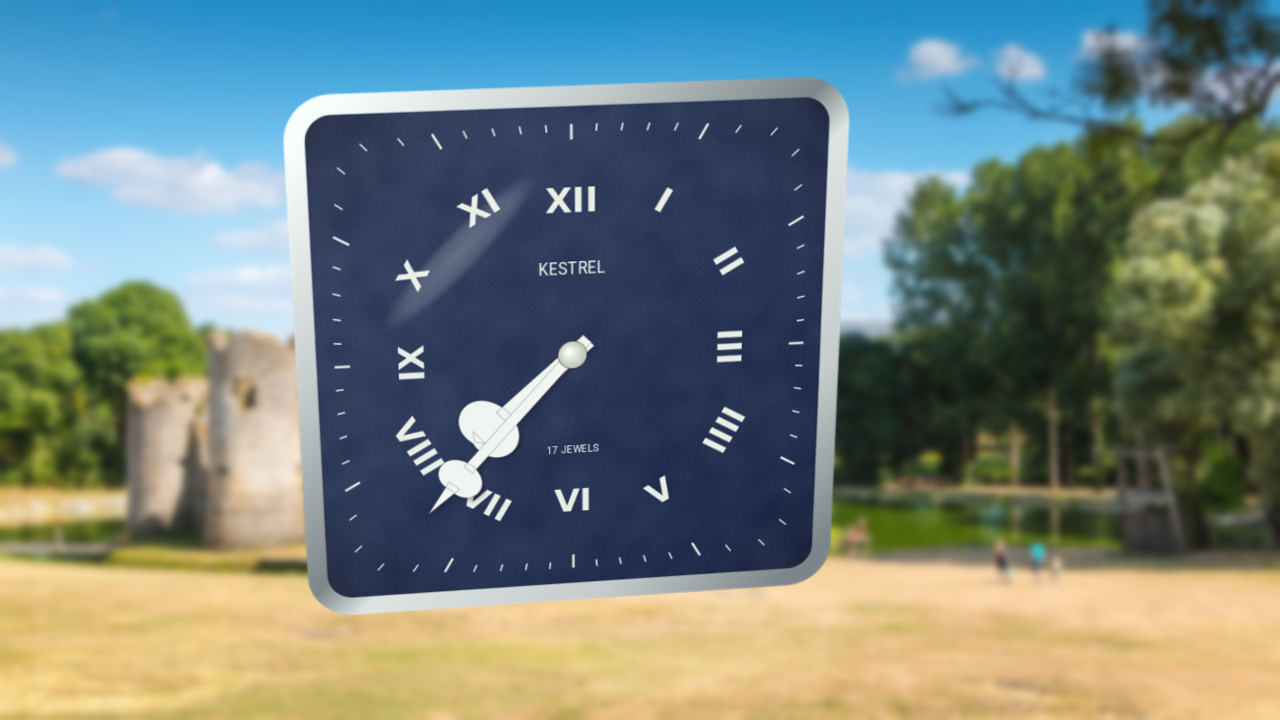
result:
7.37
